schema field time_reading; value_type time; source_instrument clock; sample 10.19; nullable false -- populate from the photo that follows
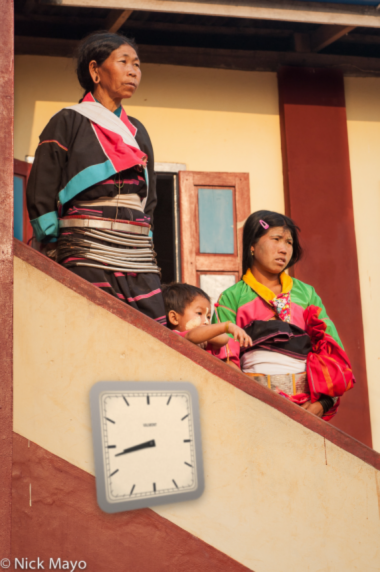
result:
8.43
